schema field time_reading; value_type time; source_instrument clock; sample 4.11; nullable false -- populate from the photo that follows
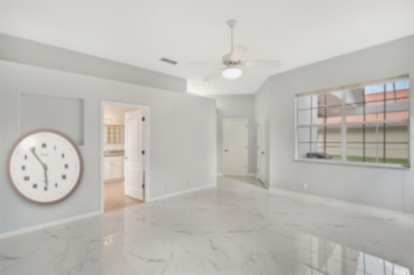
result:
5.54
